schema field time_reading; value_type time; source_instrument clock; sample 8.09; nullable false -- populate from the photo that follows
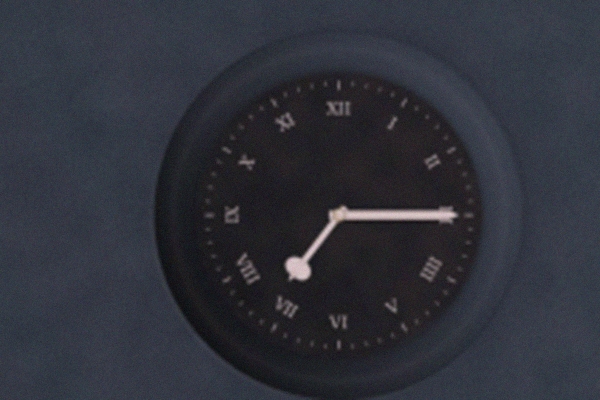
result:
7.15
